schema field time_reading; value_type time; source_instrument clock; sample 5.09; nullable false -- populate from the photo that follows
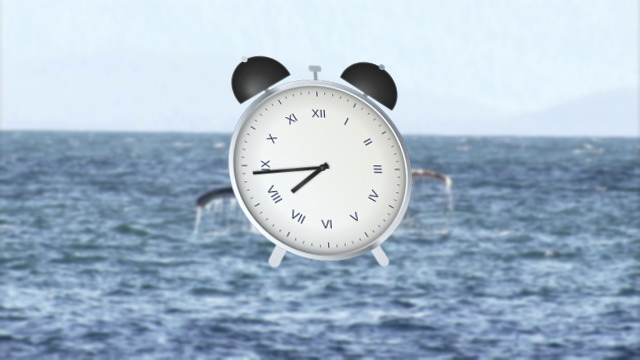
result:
7.44
